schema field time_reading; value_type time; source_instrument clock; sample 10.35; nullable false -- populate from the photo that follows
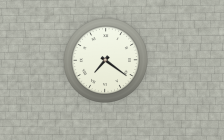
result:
7.21
